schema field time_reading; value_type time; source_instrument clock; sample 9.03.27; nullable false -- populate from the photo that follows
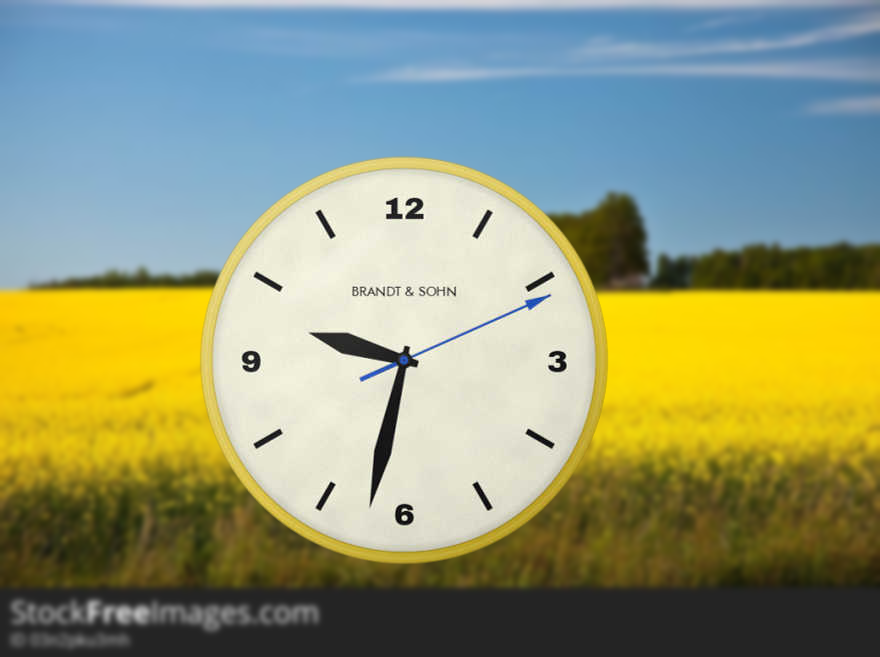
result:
9.32.11
